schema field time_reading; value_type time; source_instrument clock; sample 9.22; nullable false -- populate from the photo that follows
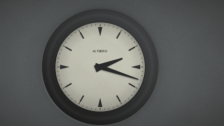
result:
2.18
